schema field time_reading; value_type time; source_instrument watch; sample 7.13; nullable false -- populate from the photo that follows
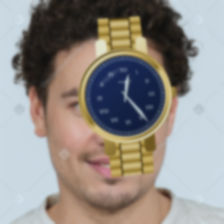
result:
12.24
